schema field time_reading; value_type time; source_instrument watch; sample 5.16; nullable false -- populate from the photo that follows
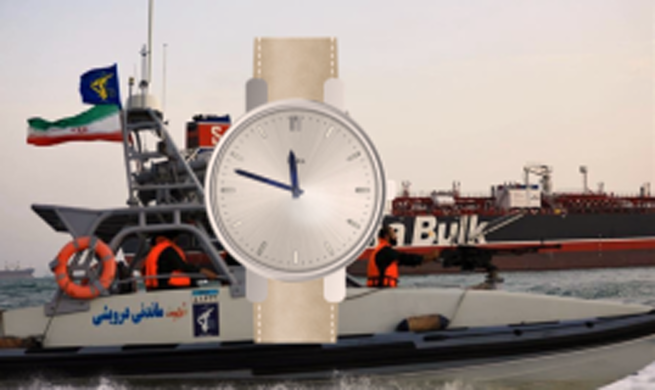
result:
11.48
